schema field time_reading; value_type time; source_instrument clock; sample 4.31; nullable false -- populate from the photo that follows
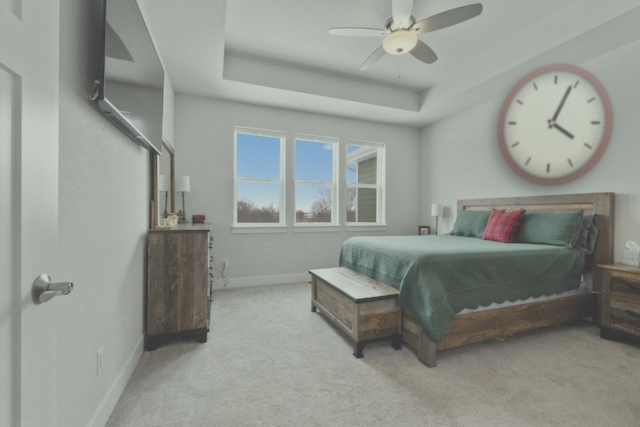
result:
4.04
